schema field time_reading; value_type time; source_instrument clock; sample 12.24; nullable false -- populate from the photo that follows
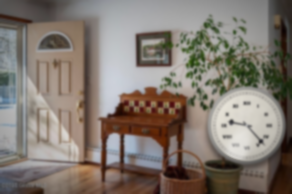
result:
9.23
